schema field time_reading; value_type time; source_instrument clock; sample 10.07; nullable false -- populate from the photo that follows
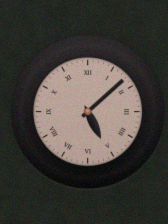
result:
5.08
